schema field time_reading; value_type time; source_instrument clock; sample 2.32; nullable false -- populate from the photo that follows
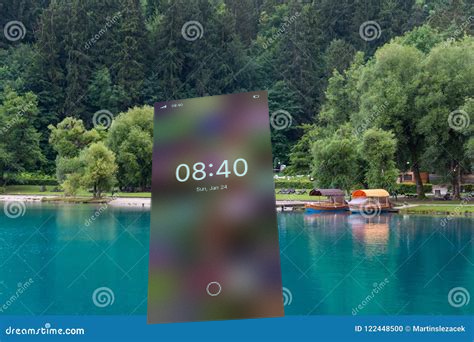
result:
8.40
